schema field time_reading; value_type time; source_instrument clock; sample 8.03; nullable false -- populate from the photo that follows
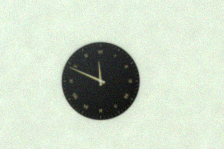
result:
11.49
